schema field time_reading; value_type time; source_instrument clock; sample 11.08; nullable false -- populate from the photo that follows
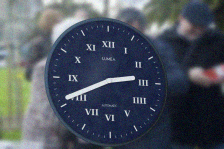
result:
2.41
